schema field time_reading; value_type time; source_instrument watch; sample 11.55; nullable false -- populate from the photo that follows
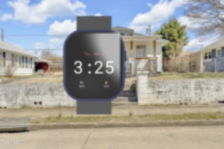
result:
3.25
